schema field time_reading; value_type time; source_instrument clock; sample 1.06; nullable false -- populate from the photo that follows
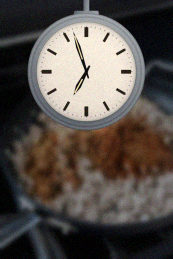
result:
6.57
